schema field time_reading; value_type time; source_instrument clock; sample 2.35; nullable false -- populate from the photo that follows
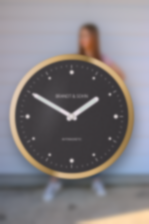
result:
1.50
